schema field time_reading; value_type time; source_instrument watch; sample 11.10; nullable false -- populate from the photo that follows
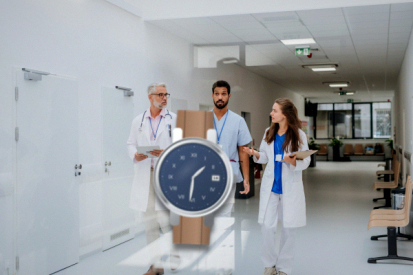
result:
1.31
